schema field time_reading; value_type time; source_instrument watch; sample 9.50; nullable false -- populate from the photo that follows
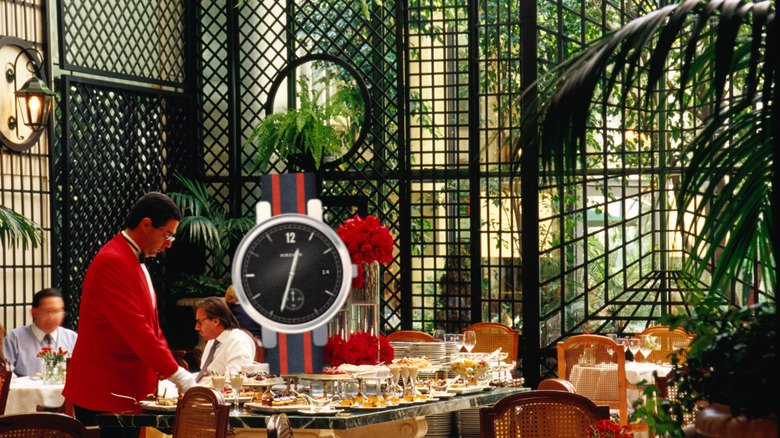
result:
12.33
